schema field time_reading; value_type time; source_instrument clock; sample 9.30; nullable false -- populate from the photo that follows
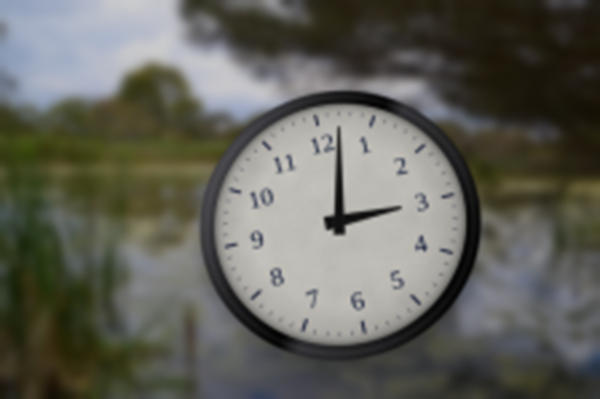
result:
3.02
